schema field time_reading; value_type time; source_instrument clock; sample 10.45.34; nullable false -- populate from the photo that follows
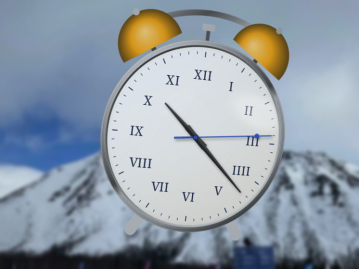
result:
10.22.14
